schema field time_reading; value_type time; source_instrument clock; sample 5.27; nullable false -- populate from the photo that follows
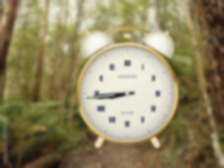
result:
8.44
